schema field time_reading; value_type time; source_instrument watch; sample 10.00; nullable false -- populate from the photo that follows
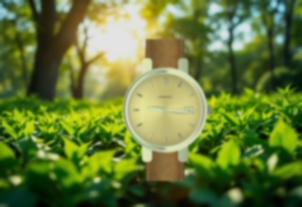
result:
9.16
